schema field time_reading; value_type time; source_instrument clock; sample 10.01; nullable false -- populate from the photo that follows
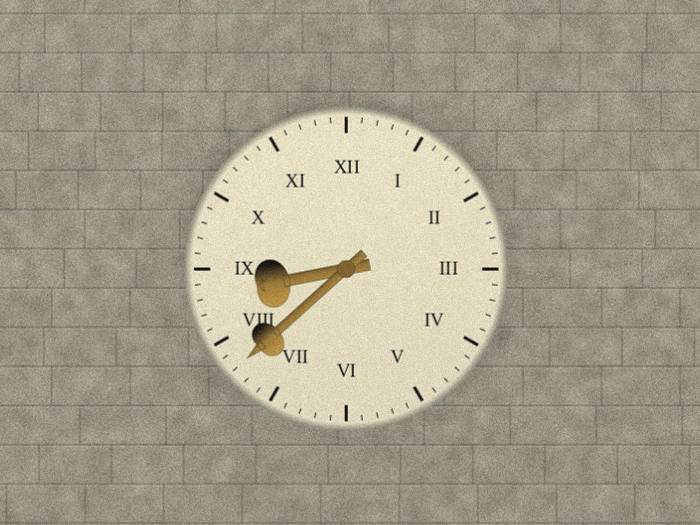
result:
8.38
